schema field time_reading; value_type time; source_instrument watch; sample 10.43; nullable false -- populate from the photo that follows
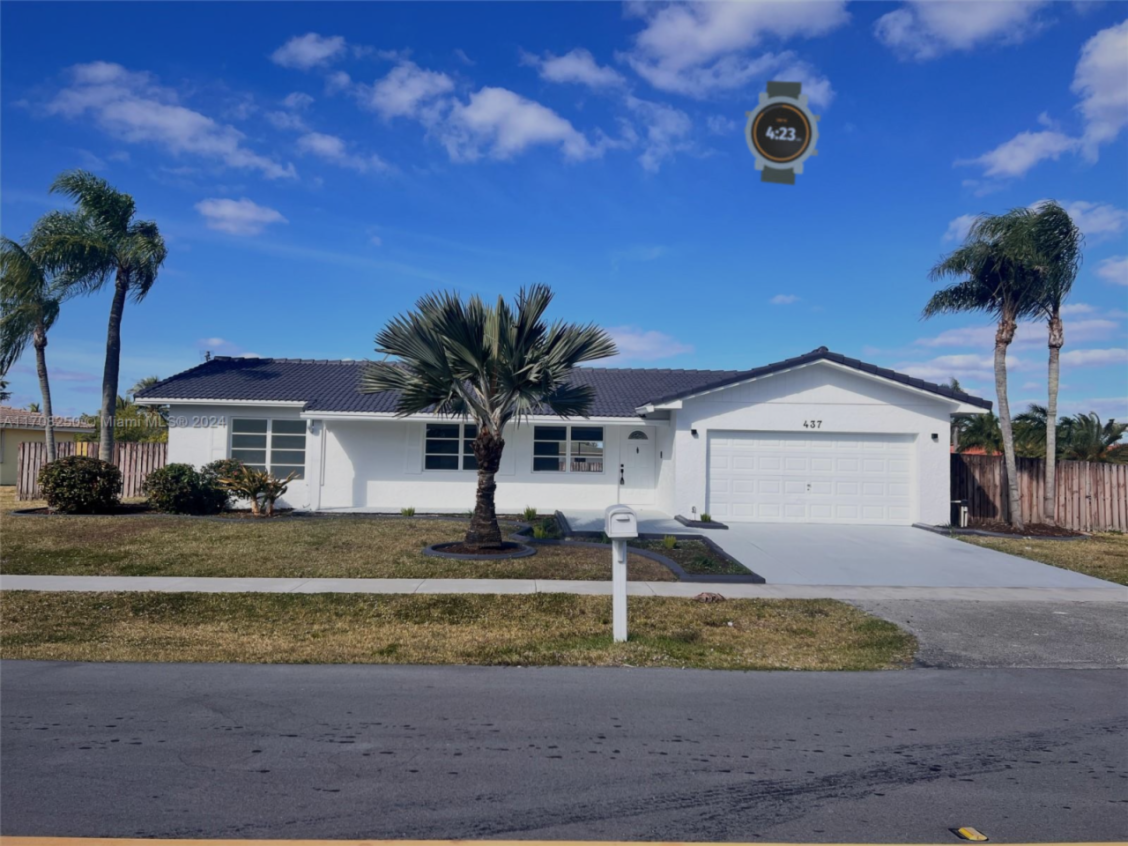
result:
4.23
